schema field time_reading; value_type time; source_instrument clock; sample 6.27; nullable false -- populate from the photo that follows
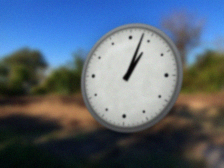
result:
1.03
